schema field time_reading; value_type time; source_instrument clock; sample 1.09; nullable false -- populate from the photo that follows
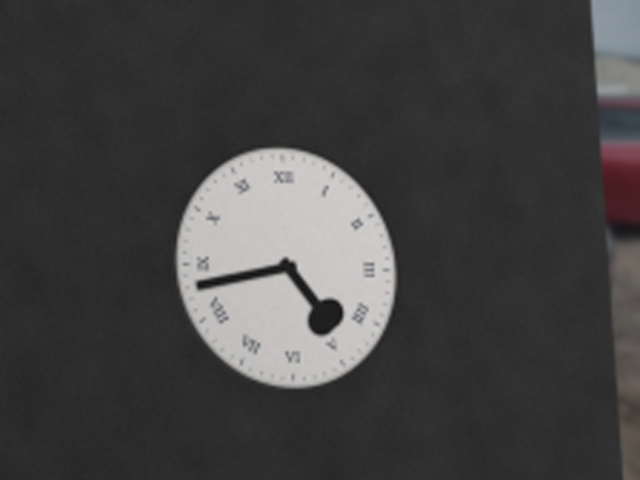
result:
4.43
